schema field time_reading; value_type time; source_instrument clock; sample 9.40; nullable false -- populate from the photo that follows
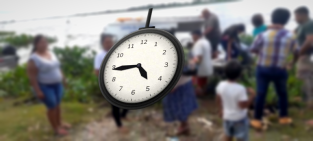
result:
4.44
